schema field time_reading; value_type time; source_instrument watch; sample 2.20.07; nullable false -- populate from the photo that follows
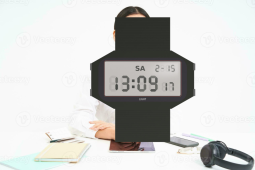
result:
13.09.17
